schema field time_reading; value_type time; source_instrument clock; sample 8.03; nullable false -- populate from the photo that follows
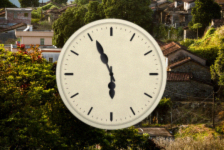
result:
5.56
